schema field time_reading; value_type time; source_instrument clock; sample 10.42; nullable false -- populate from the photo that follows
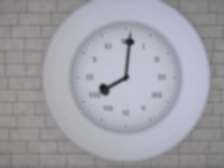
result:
8.01
